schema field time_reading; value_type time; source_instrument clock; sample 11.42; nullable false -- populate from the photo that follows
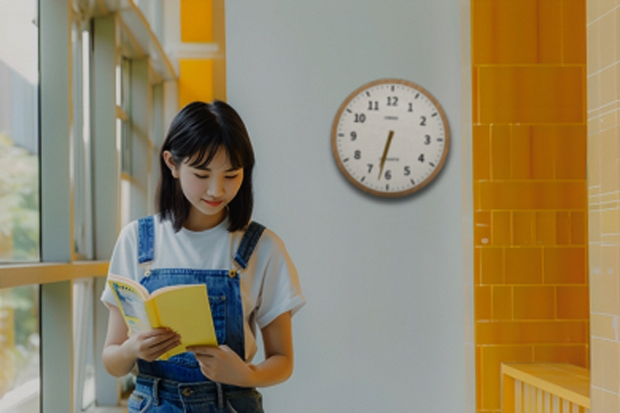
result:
6.32
